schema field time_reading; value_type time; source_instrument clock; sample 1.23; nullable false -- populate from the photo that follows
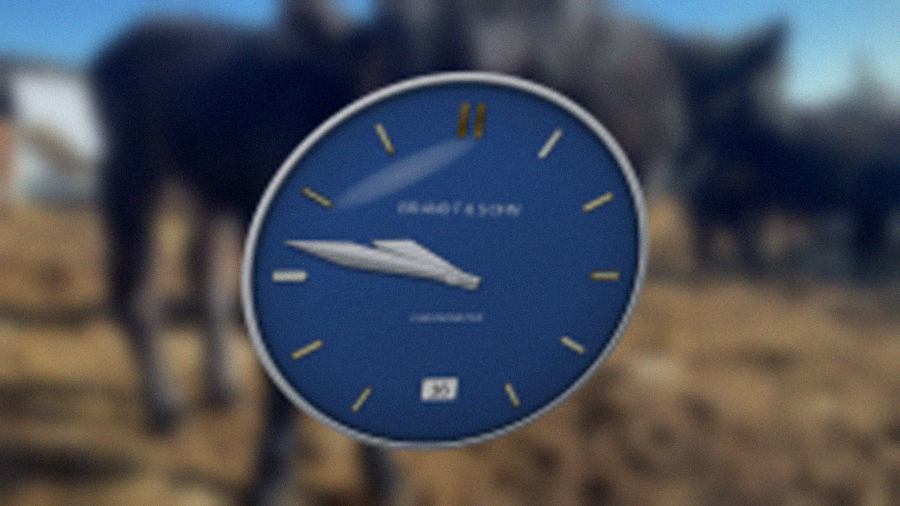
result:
9.47
